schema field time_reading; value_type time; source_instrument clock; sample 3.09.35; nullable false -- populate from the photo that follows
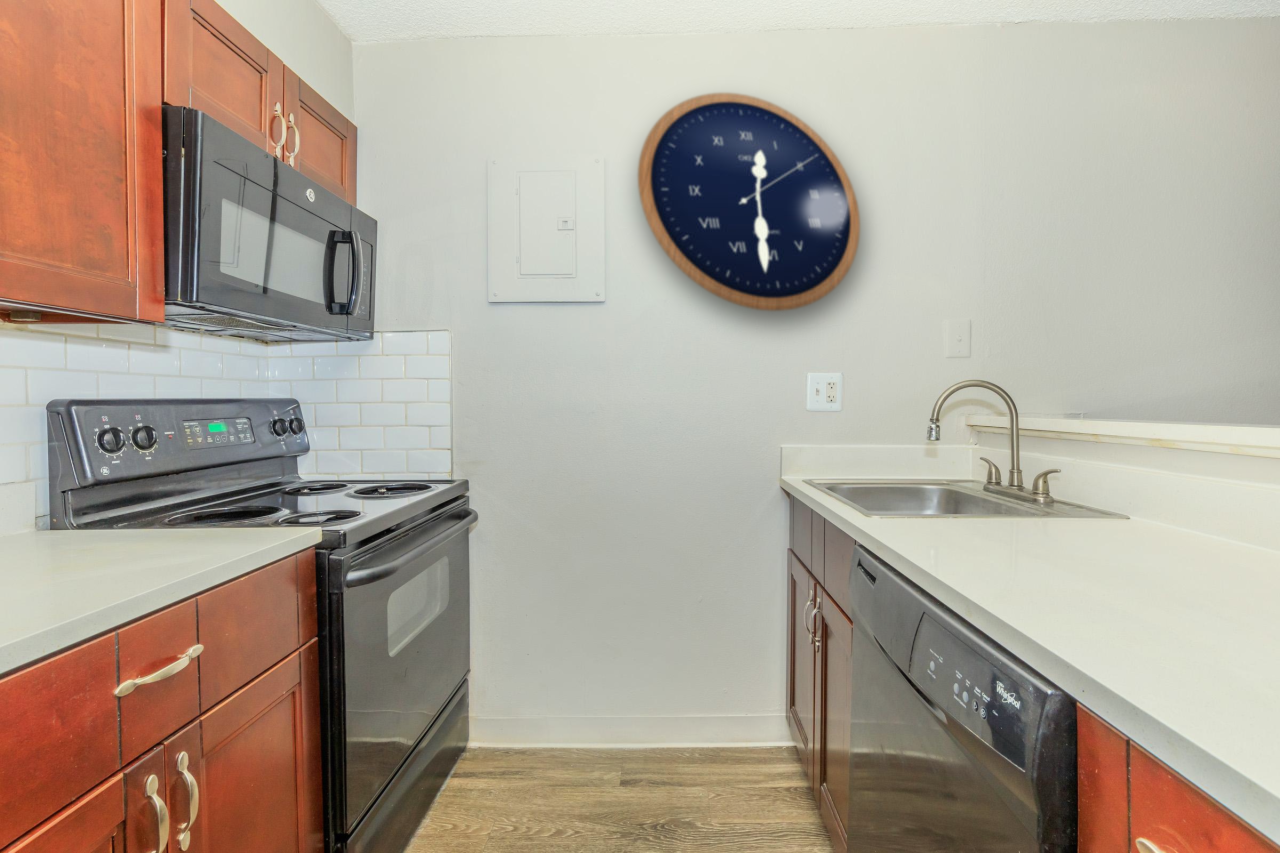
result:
12.31.10
